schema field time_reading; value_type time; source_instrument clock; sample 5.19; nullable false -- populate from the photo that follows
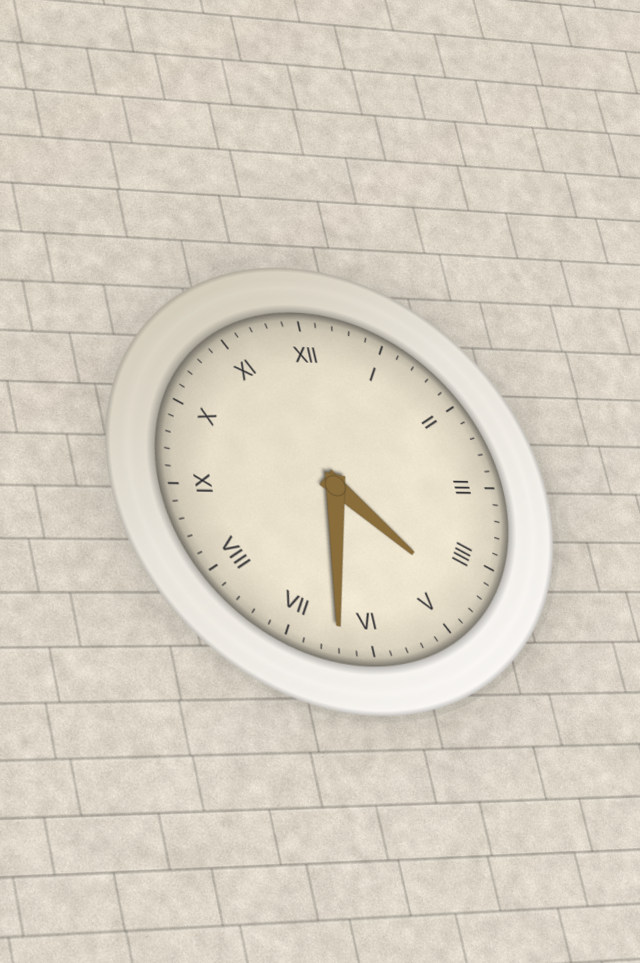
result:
4.32
